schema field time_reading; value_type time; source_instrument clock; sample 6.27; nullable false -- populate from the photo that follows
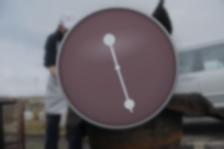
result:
11.27
